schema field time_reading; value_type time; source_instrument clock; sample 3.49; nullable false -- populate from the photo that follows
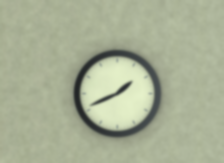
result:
1.41
